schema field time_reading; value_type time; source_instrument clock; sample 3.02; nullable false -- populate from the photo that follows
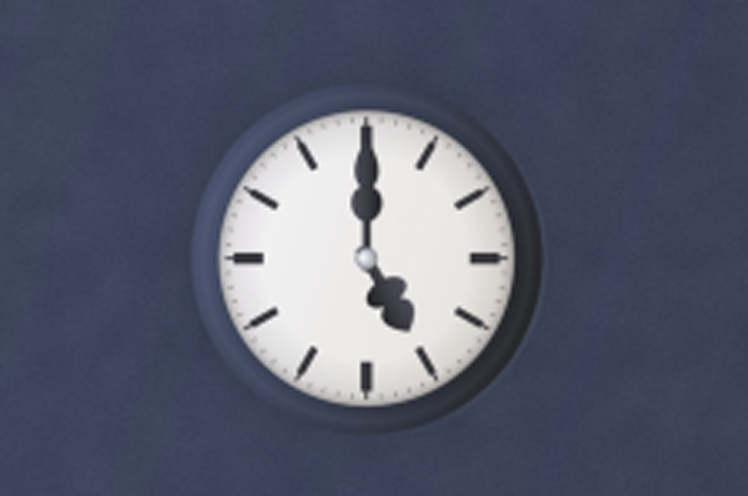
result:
5.00
